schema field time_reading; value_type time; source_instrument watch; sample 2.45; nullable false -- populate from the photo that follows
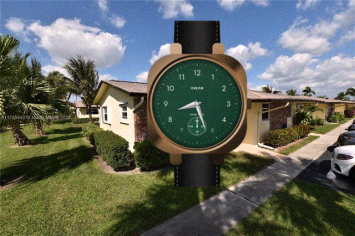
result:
8.27
